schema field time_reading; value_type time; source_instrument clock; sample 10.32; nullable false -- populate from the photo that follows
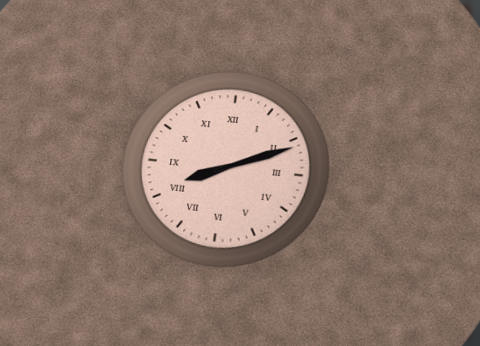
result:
8.11
